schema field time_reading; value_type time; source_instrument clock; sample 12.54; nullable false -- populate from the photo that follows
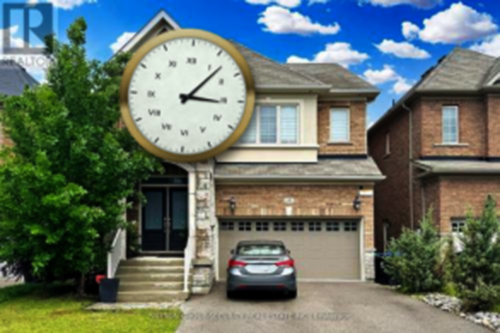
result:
3.07
